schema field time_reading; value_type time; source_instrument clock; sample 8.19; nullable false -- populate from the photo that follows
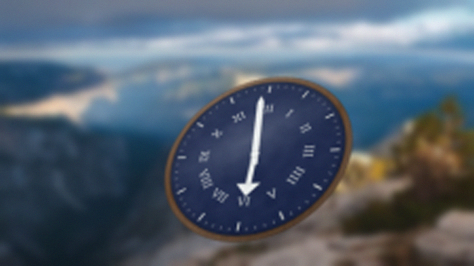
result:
5.59
